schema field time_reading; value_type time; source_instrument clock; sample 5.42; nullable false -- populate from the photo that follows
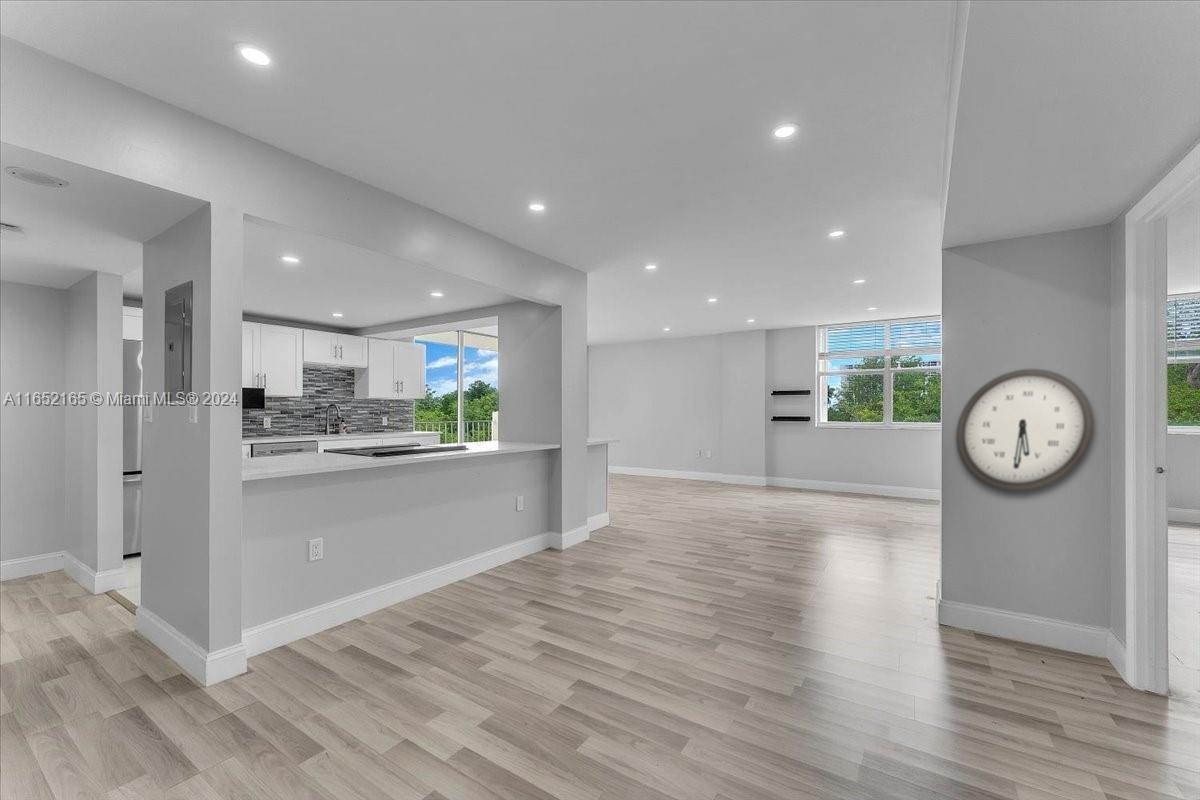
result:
5.30
